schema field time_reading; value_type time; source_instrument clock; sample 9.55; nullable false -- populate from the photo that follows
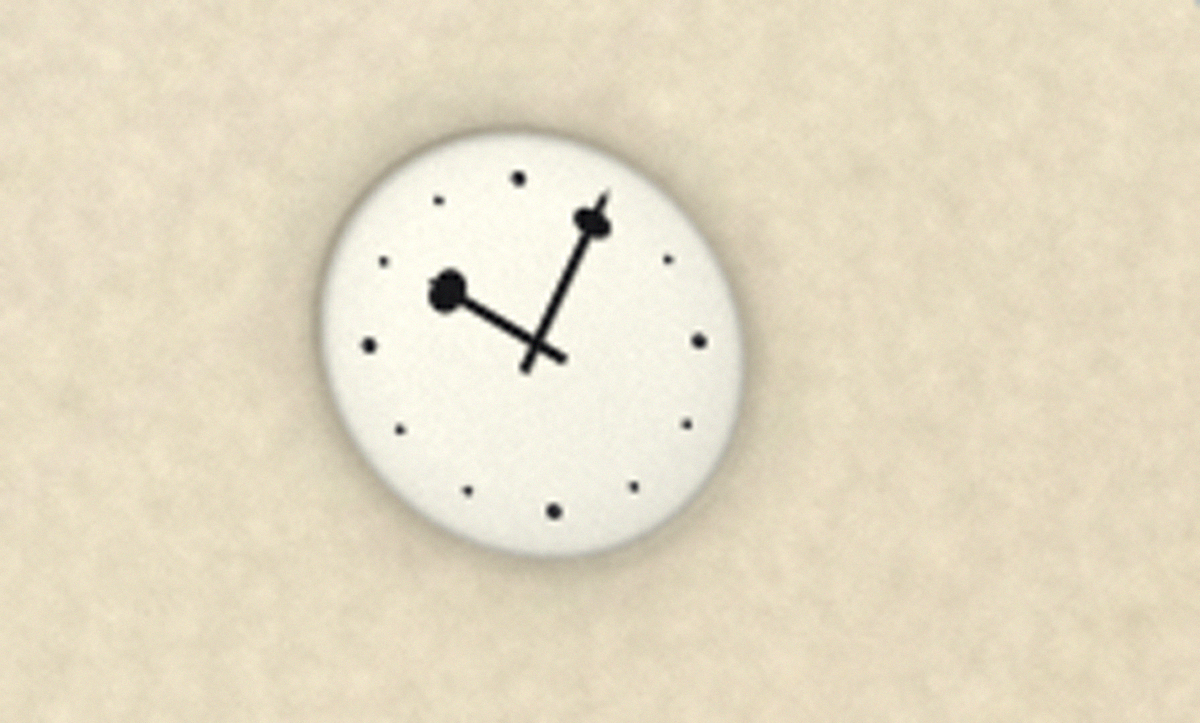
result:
10.05
